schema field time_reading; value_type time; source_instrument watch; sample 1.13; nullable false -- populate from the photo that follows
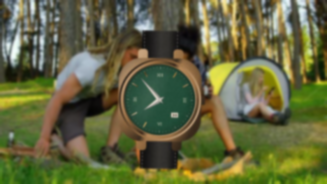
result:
7.53
